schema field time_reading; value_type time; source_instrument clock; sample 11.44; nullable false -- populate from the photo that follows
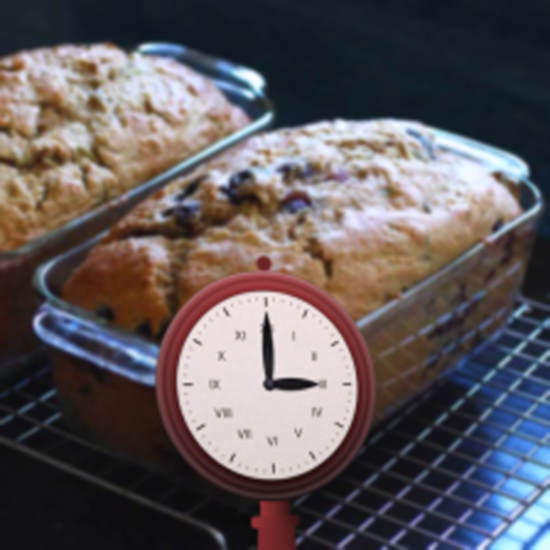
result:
3.00
